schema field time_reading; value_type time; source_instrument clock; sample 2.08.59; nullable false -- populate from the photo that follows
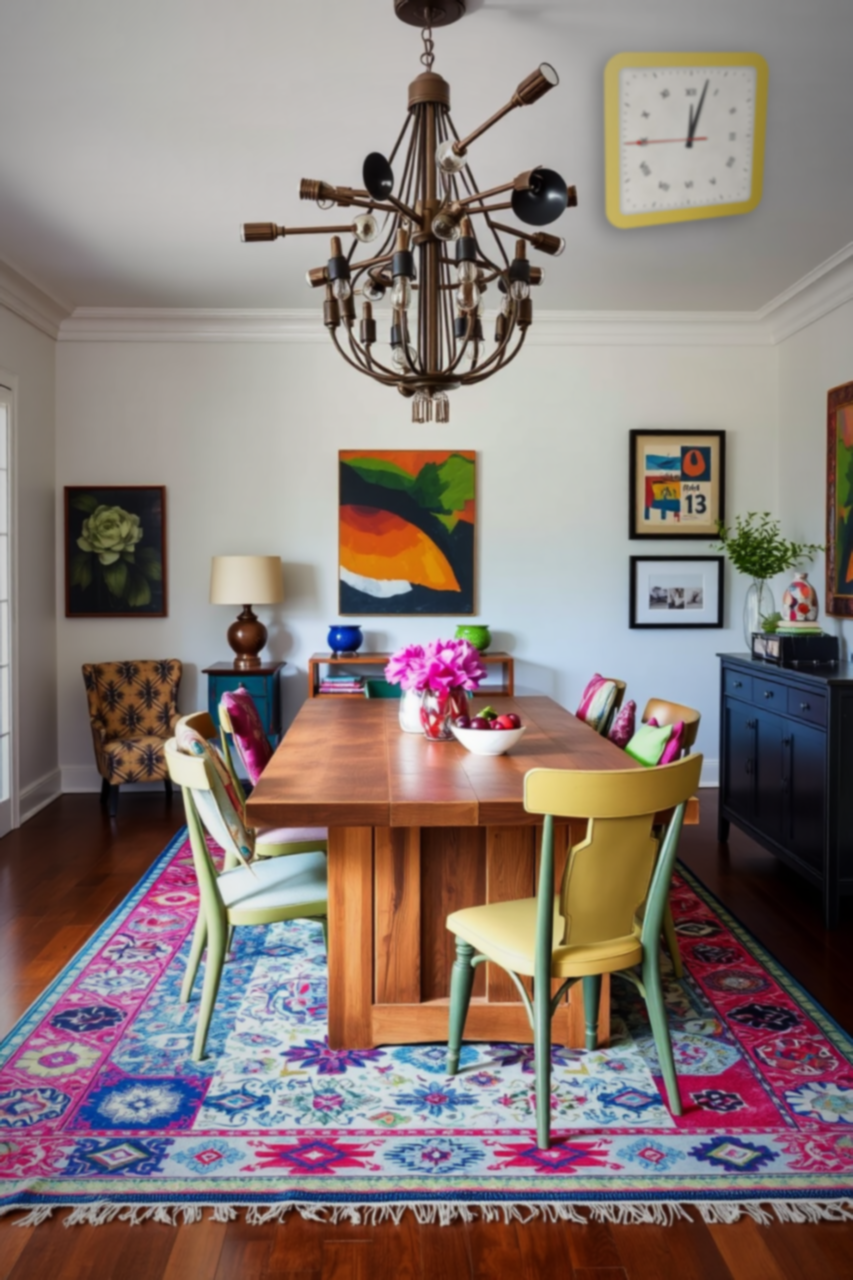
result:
12.02.45
